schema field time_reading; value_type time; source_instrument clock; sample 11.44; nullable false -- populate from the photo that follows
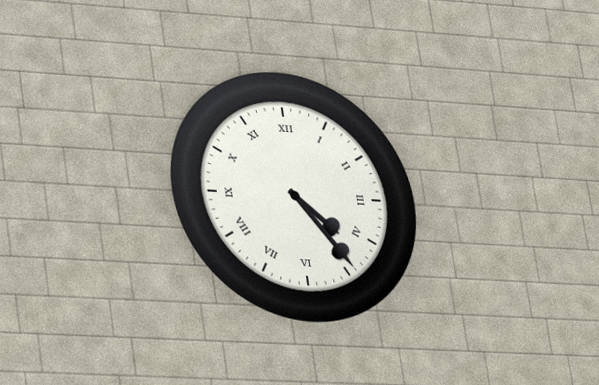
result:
4.24
